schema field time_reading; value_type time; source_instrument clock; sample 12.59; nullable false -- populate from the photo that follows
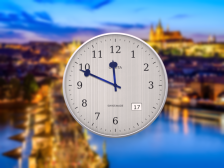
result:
11.49
